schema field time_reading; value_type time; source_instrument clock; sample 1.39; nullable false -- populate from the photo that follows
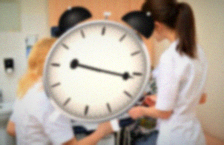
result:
9.16
